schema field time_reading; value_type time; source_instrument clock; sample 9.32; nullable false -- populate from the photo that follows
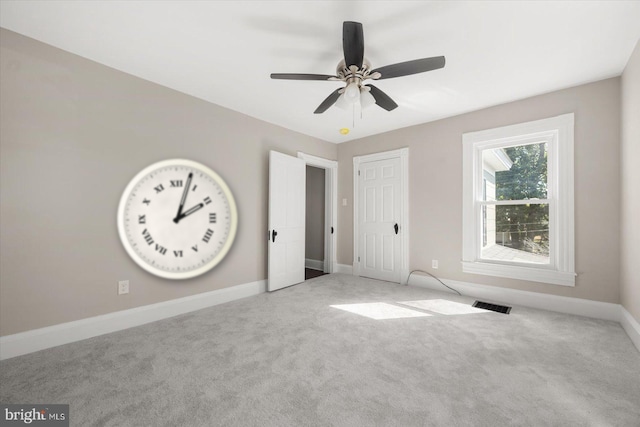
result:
2.03
